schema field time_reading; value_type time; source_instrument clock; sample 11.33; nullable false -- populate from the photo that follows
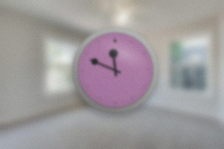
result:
11.49
